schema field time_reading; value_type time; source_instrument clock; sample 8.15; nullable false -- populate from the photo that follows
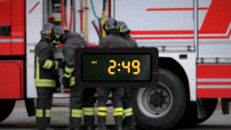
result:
2.49
